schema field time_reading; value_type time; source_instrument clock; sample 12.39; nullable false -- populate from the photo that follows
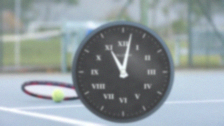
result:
11.02
